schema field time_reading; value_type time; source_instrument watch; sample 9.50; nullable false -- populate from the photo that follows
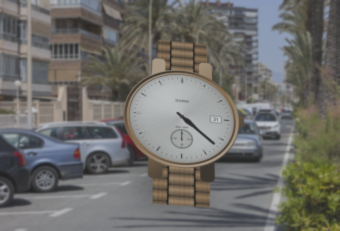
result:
4.22
